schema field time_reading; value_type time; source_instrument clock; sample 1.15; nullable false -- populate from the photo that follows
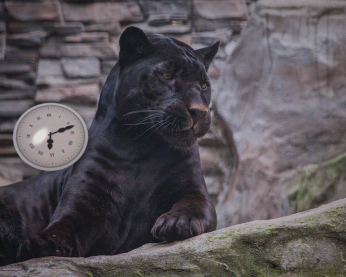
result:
6.12
